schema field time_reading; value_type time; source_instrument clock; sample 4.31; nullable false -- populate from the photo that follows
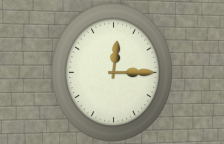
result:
12.15
